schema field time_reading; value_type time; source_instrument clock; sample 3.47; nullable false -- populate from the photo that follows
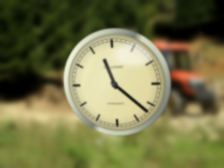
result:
11.22
